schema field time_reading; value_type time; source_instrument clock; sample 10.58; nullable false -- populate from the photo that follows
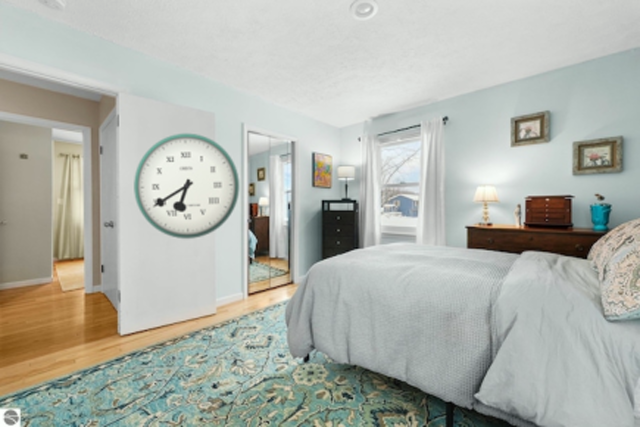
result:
6.40
